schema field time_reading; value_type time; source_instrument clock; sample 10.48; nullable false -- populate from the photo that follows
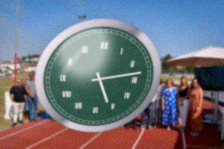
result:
5.13
